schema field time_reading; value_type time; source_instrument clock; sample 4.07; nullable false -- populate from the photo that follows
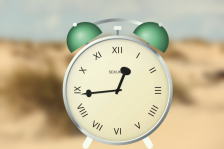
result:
12.44
